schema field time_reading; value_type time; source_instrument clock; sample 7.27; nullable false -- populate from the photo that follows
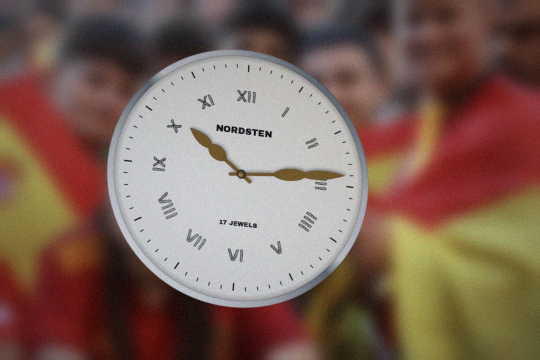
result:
10.14
